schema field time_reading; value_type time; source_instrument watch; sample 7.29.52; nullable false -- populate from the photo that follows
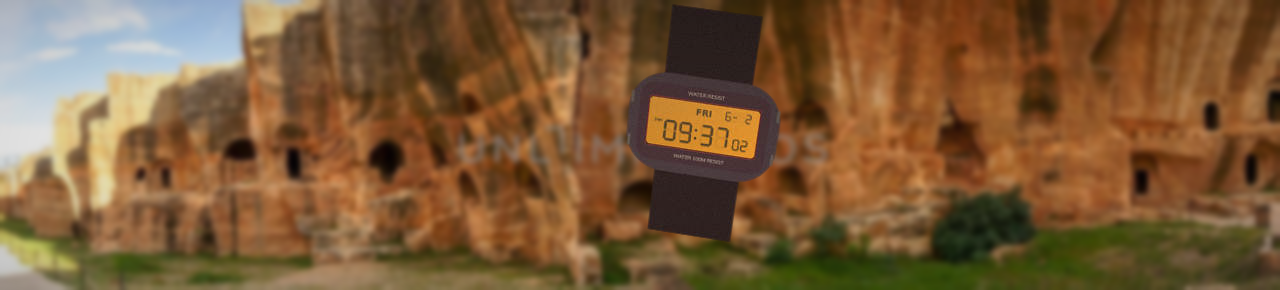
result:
9.37.02
